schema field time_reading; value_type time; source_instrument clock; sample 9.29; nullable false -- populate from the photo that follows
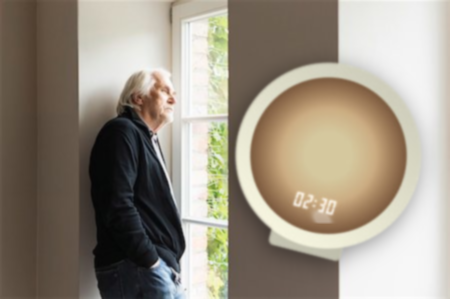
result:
2.30
